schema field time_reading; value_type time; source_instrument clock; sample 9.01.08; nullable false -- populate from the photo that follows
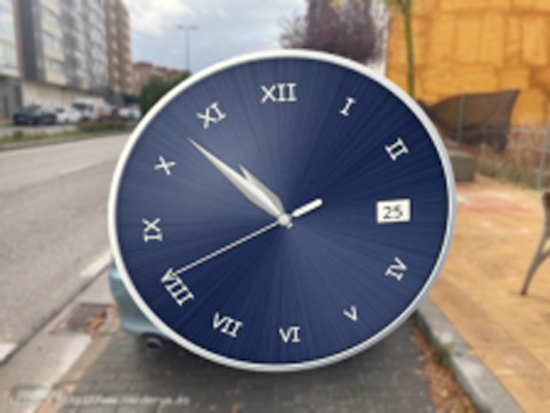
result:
10.52.41
